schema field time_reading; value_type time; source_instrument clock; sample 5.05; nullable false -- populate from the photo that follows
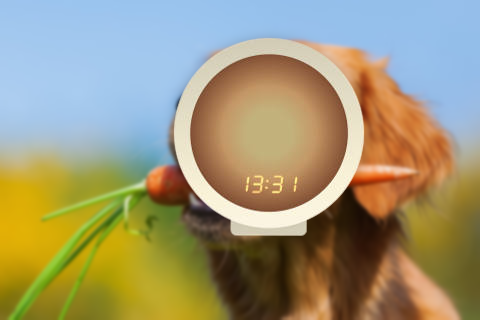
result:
13.31
